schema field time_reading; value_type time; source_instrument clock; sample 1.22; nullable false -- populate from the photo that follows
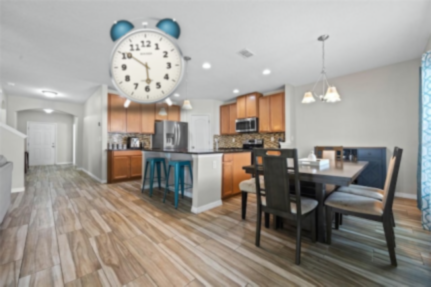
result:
5.51
